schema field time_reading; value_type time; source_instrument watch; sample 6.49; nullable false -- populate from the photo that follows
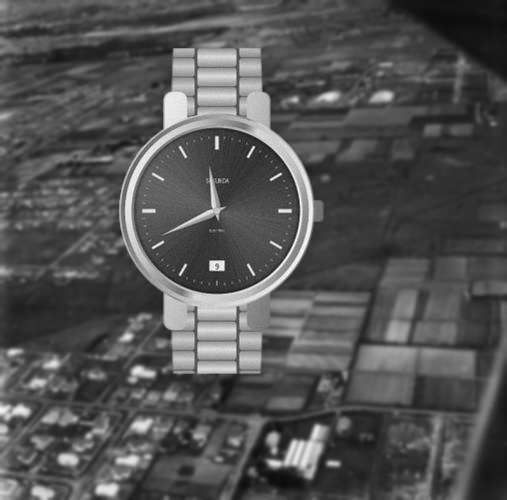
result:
11.41
